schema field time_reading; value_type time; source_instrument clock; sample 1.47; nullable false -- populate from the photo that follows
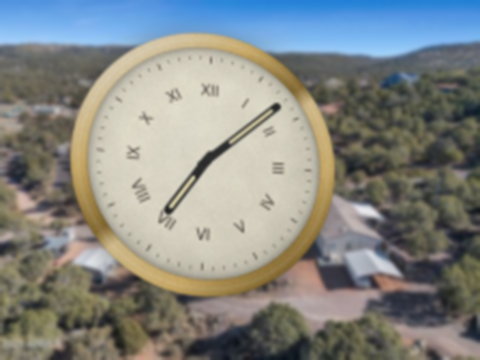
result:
7.08
